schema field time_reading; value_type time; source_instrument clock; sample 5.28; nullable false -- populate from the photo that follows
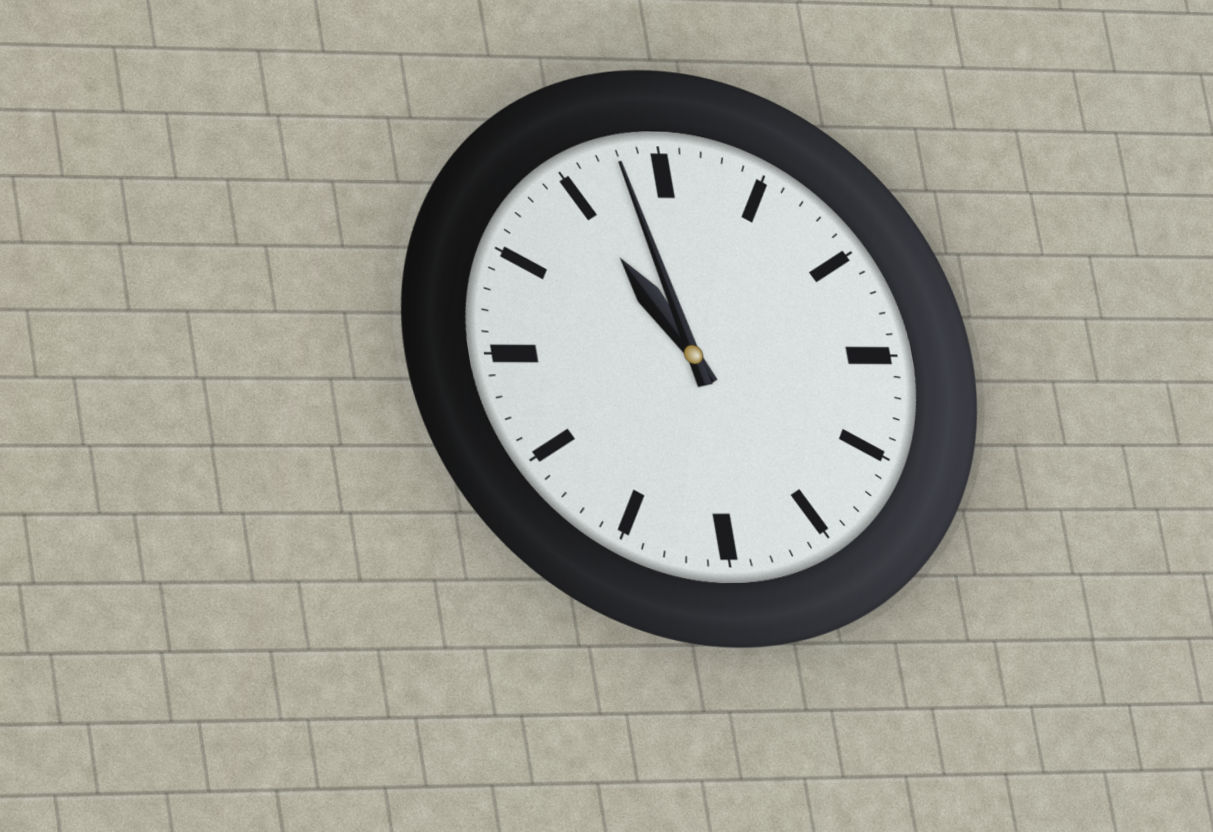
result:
10.58
